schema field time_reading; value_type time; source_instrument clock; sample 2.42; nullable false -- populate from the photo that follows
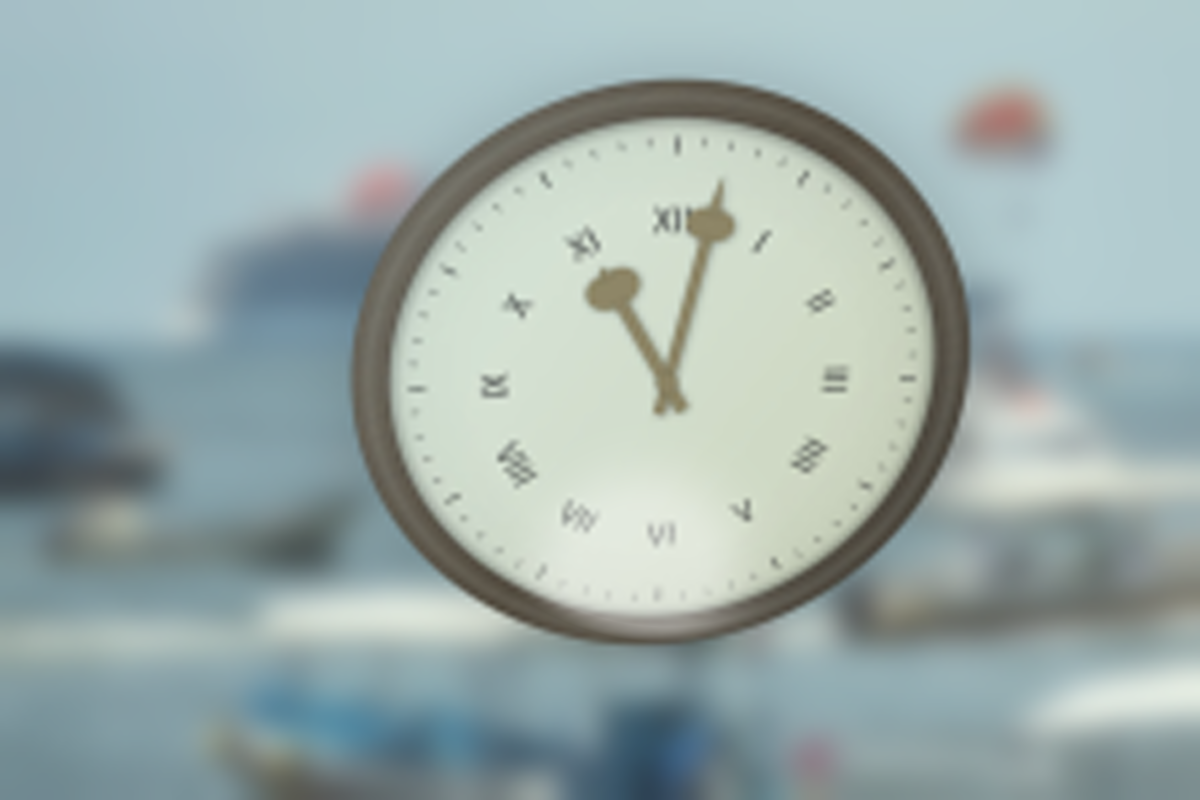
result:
11.02
